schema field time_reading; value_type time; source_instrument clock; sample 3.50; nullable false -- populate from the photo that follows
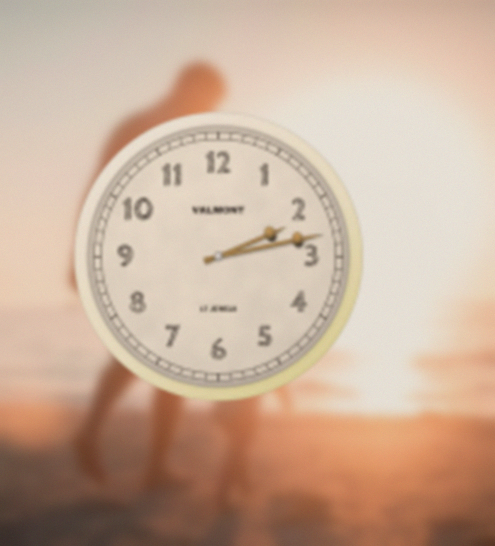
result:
2.13
